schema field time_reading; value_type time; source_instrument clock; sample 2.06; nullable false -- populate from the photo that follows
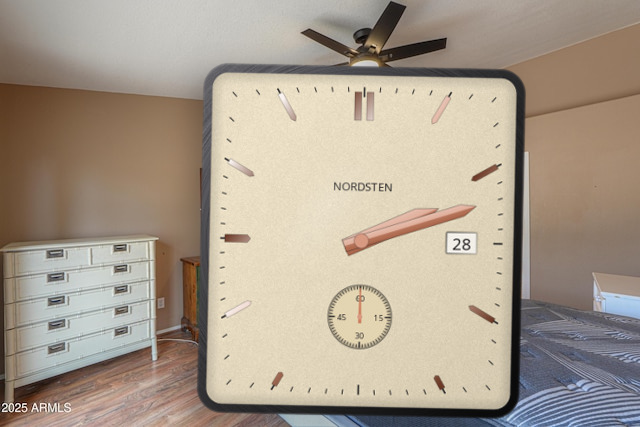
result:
2.12
